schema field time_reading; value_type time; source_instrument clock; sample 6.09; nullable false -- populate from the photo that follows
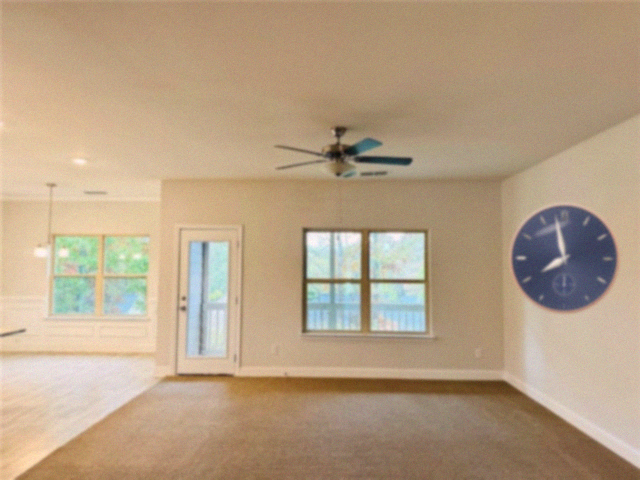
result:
7.58
